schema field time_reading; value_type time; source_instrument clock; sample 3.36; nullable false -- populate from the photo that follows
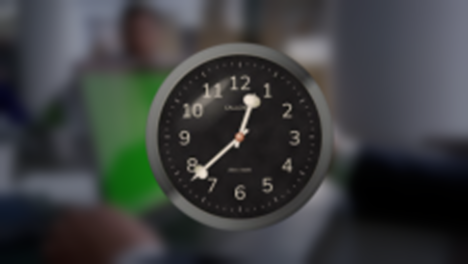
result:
12.38
